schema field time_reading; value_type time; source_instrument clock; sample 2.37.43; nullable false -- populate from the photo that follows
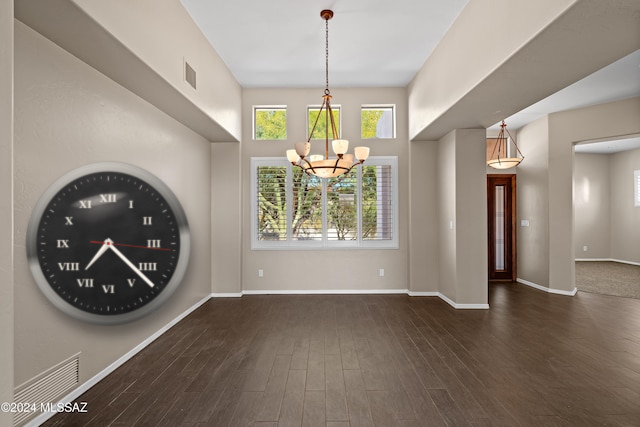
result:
7.22.16
